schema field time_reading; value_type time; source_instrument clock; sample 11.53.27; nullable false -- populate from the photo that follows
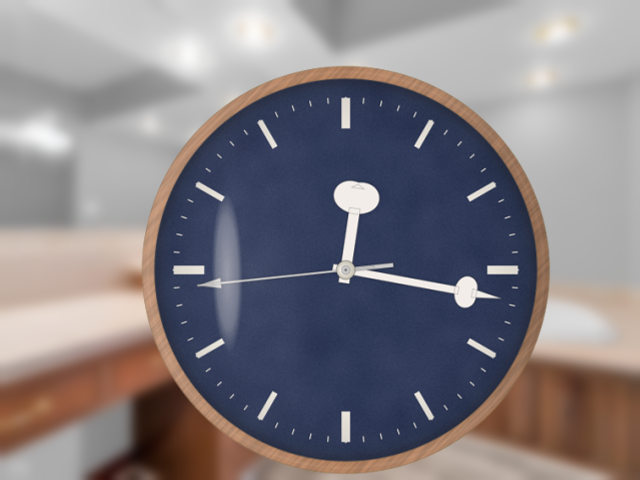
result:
12.16.44
